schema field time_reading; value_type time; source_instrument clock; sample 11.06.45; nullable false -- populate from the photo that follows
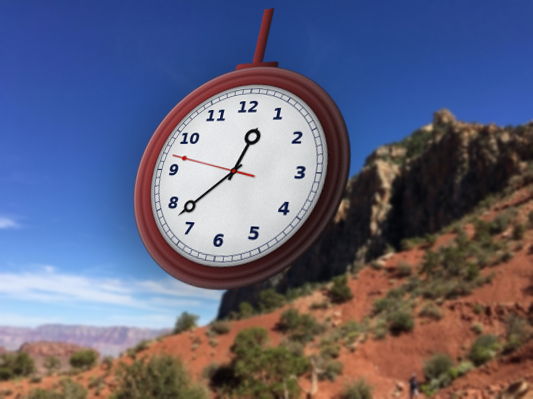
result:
12.37.47
